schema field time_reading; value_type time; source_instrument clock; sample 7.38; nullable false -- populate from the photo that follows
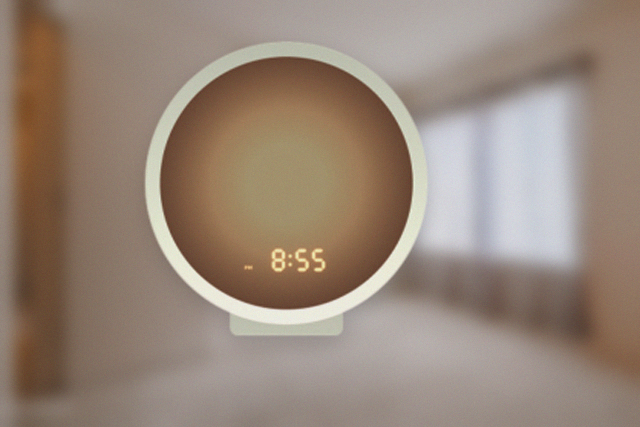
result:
8.55
